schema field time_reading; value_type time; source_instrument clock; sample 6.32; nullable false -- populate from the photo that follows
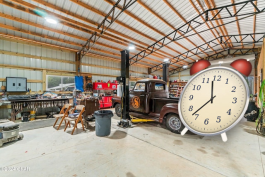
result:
11.37
